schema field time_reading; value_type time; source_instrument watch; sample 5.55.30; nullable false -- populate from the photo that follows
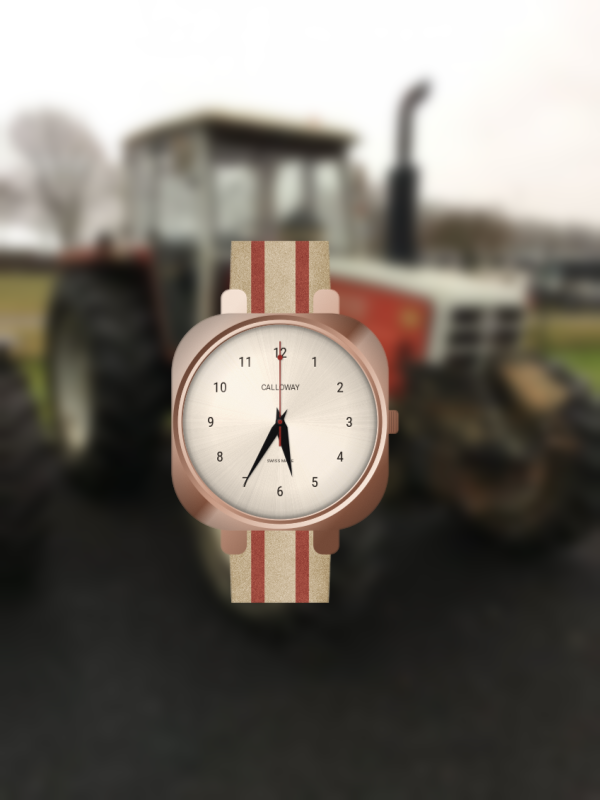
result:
5.35.00
